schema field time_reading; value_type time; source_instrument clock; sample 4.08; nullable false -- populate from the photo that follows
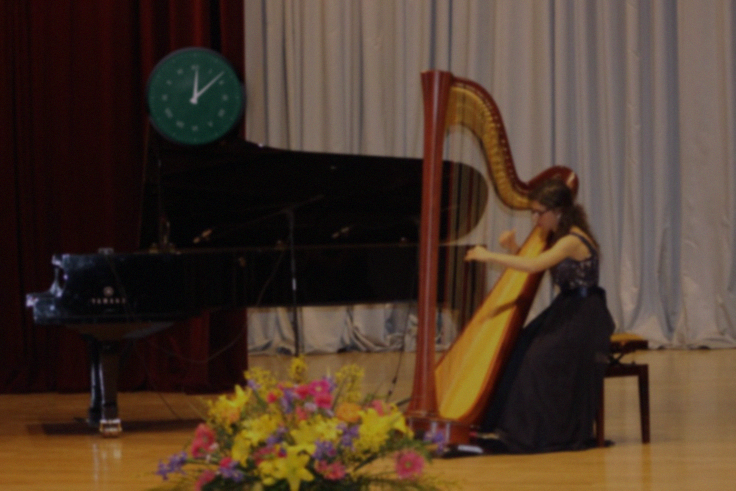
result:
12.08
